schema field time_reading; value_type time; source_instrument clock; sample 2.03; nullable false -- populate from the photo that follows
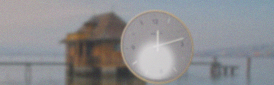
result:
12.13
